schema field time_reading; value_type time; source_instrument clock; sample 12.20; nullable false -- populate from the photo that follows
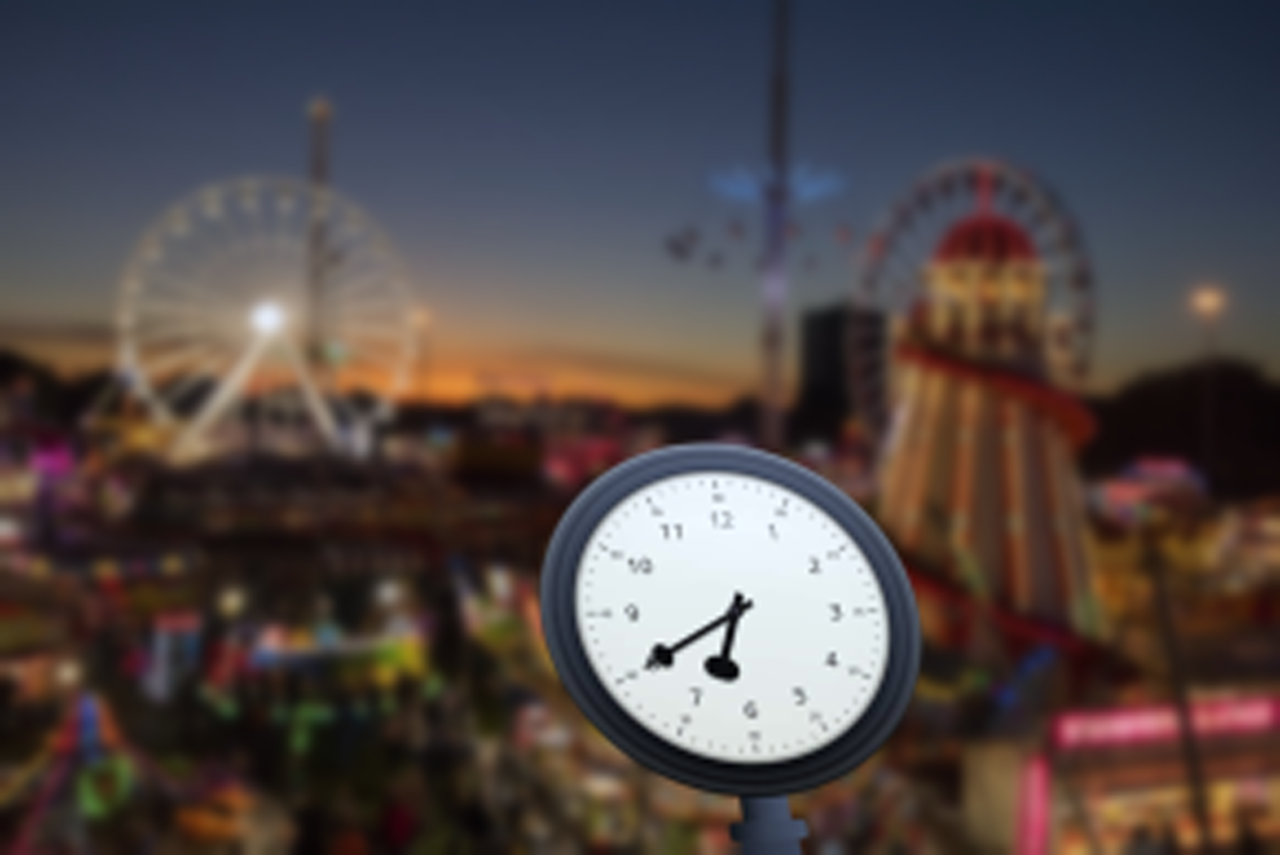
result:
6.40
